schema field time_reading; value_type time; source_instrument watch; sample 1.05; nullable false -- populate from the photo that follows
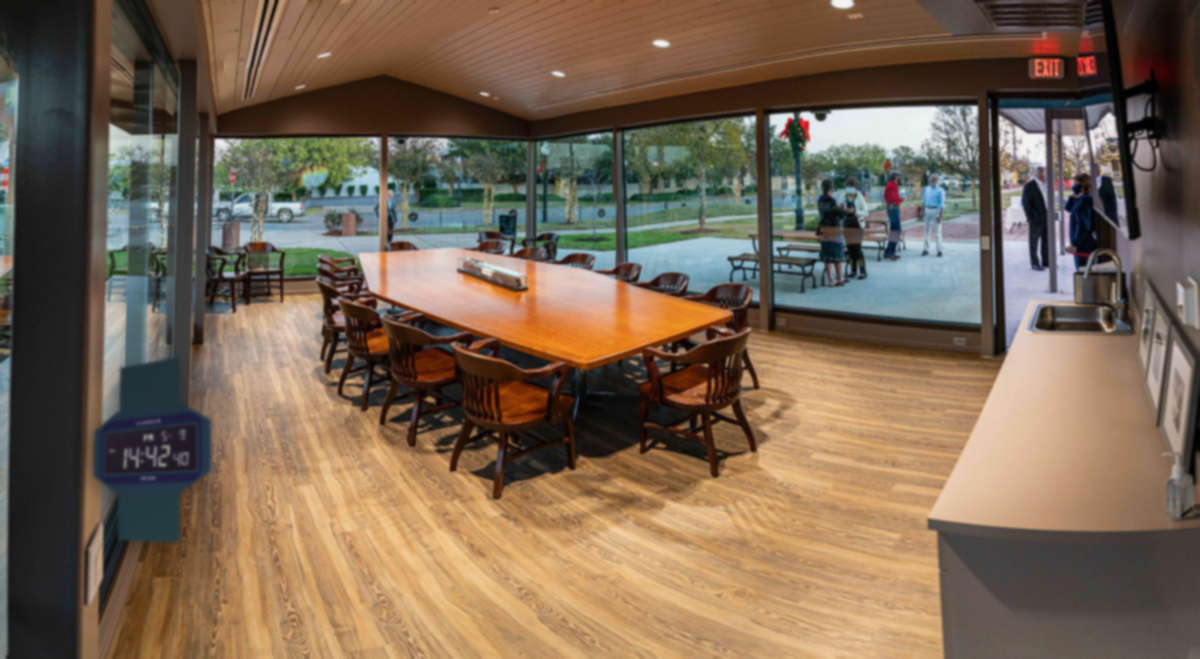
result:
14.42
